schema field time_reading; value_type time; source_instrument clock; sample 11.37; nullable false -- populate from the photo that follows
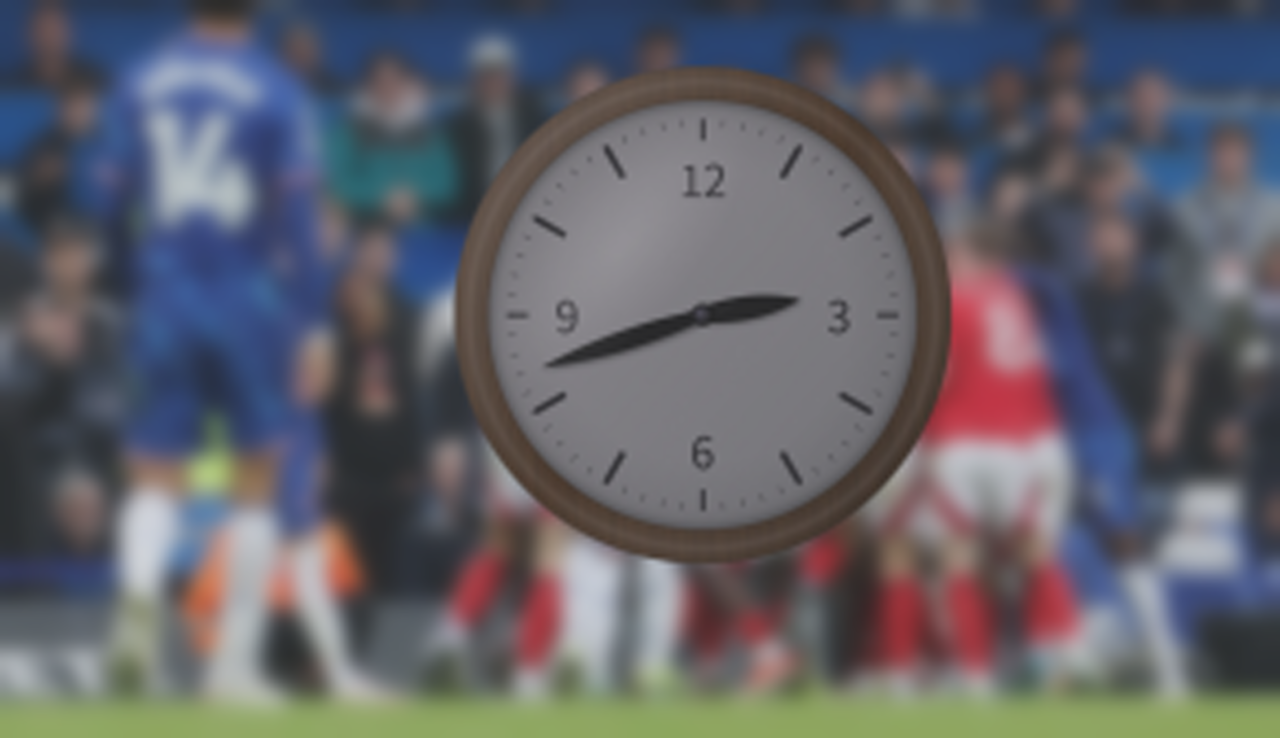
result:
2.42
